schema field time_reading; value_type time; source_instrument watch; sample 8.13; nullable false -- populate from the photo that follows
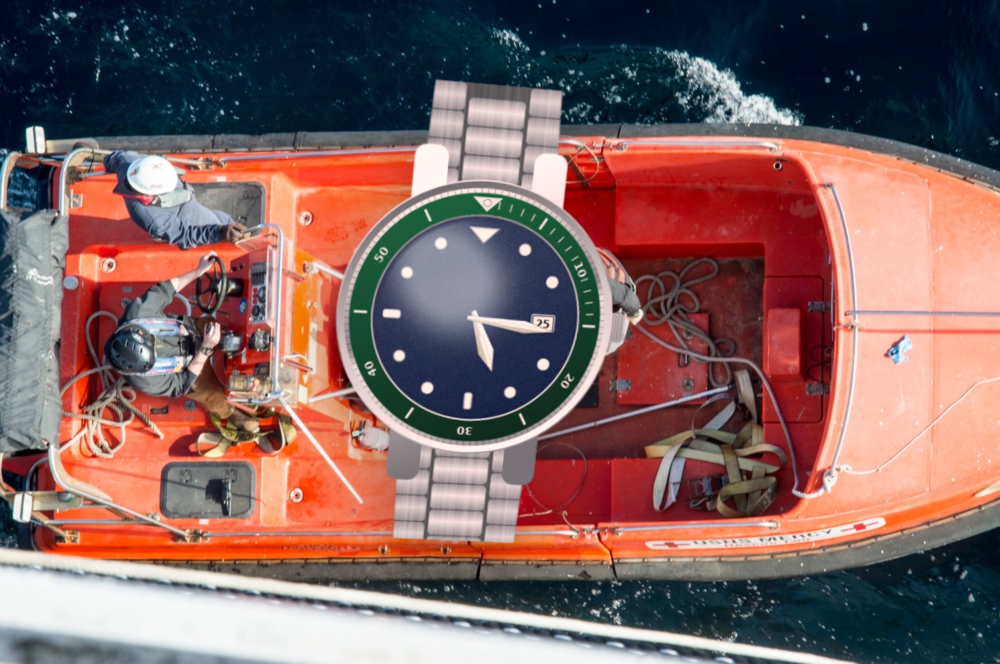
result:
5.16
